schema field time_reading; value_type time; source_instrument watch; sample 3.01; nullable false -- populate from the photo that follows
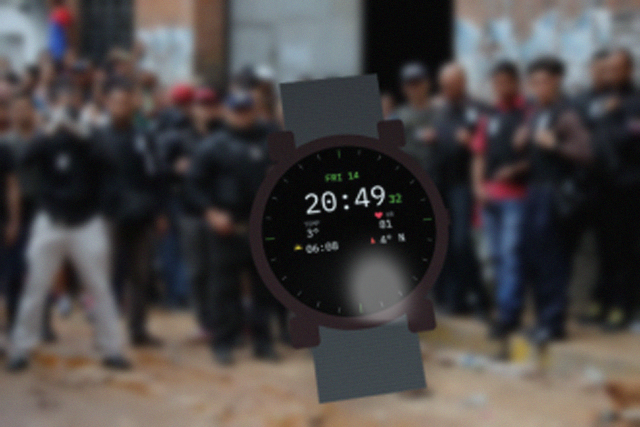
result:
20.49
